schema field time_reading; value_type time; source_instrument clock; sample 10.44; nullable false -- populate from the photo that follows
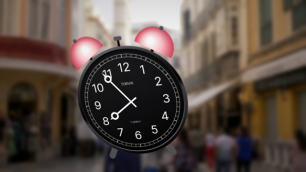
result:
7.54
